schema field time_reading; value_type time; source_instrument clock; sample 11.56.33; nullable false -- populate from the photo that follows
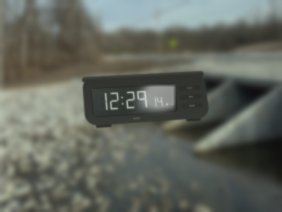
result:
12.29.14
